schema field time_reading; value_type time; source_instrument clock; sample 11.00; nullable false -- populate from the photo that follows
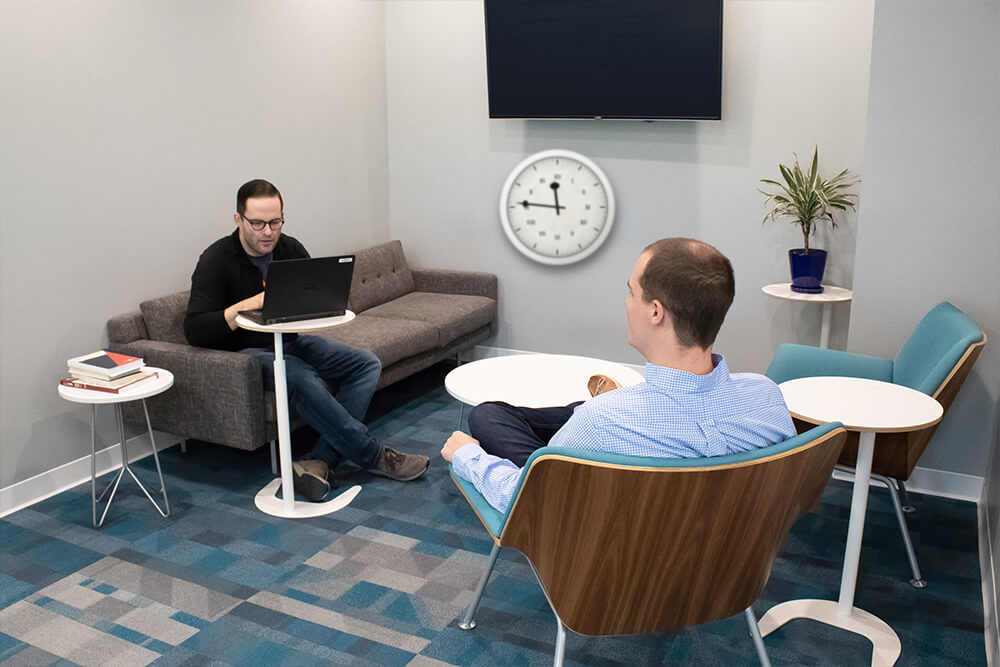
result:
11.46
